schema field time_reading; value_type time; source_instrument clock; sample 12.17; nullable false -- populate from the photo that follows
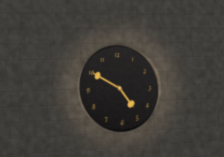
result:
4.50
